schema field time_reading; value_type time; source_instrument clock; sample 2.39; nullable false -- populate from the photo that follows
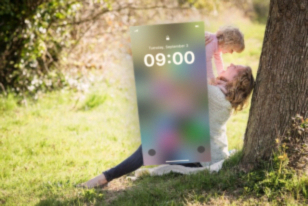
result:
9.00
